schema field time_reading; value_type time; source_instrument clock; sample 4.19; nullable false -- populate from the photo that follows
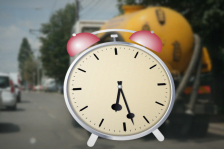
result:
6.28
